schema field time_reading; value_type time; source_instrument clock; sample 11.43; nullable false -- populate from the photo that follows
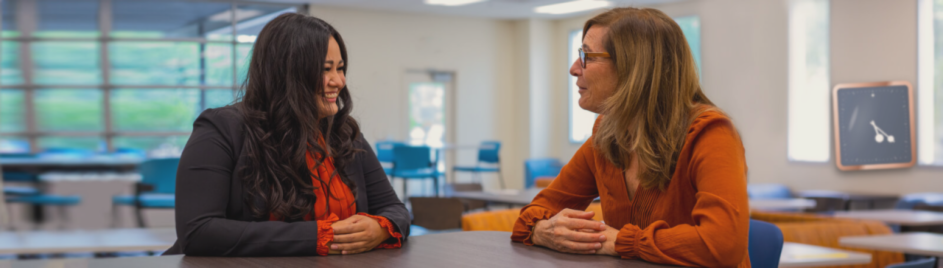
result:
5.22
